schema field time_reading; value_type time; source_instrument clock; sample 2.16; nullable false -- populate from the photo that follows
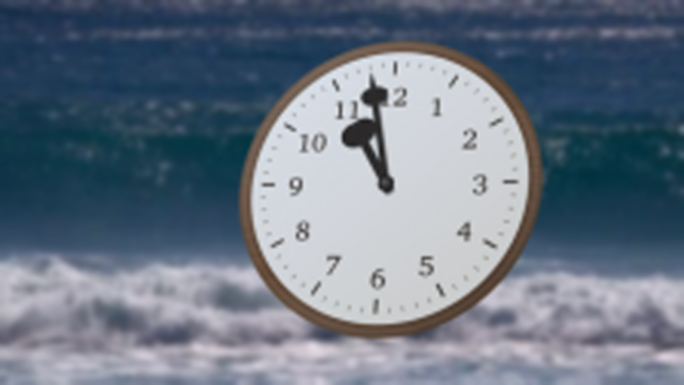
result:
10.58
